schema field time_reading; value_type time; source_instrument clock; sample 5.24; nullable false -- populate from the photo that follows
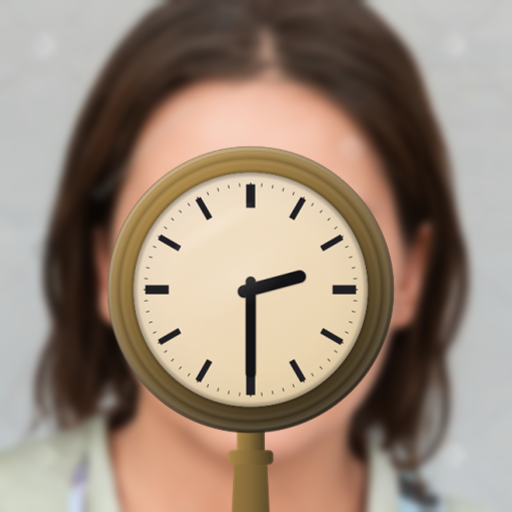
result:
2.30
